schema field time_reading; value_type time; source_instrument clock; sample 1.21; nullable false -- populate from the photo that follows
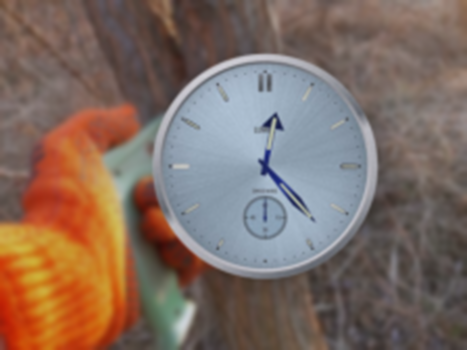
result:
12.23
